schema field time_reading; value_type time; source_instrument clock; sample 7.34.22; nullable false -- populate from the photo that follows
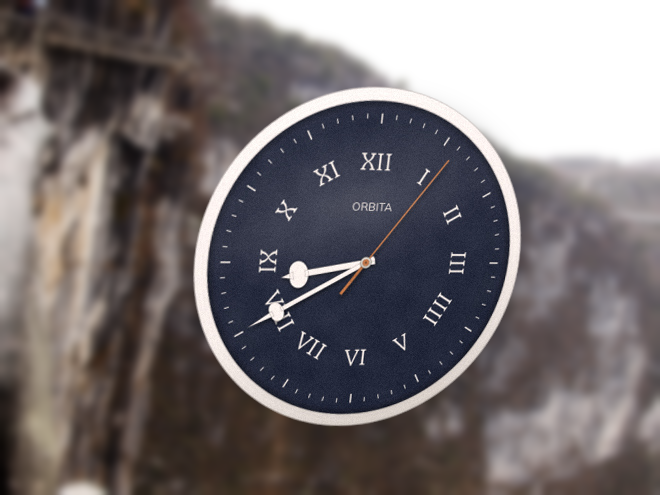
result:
8.40.06
